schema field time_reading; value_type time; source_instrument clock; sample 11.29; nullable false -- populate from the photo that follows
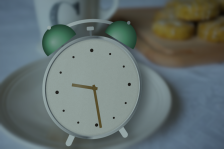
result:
9.29
